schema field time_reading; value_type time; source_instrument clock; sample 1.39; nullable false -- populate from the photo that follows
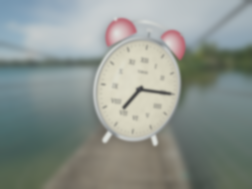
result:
7.15
